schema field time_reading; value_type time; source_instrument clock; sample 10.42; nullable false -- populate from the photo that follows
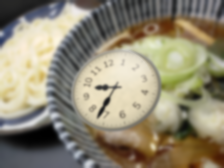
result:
9.37
